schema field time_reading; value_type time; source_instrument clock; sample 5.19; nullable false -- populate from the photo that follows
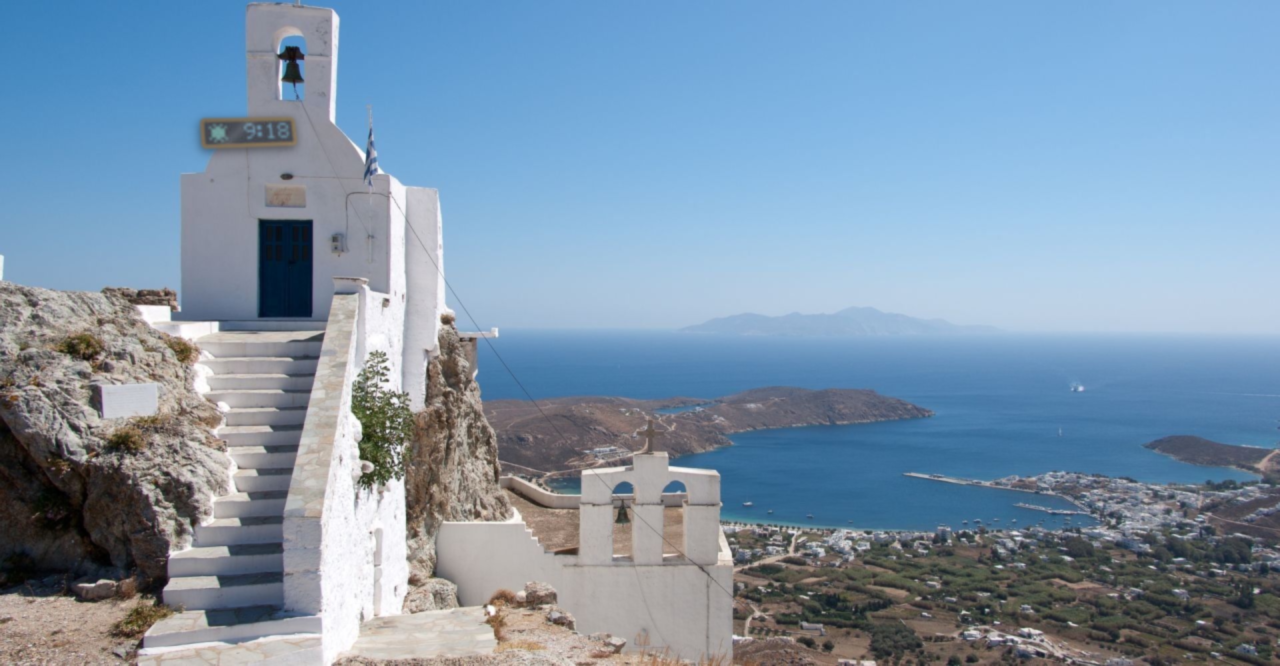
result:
9.18
